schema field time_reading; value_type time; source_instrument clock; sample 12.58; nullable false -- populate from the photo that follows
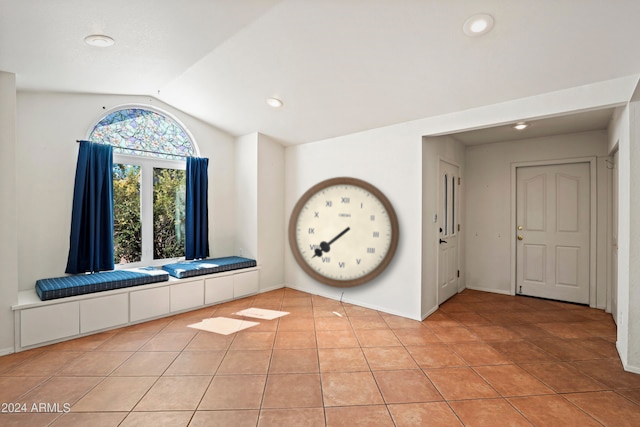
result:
7.38
